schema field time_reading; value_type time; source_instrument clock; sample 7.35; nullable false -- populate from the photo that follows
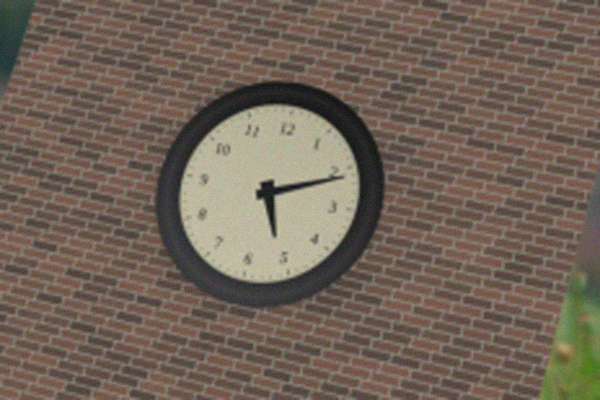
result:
5.11
